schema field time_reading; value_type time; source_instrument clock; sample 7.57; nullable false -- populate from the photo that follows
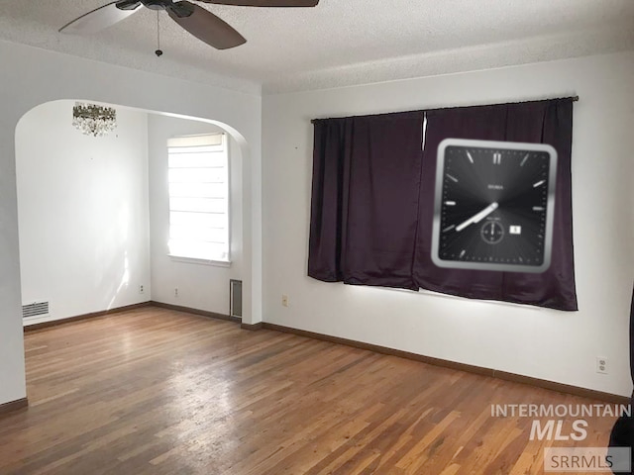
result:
7.39
